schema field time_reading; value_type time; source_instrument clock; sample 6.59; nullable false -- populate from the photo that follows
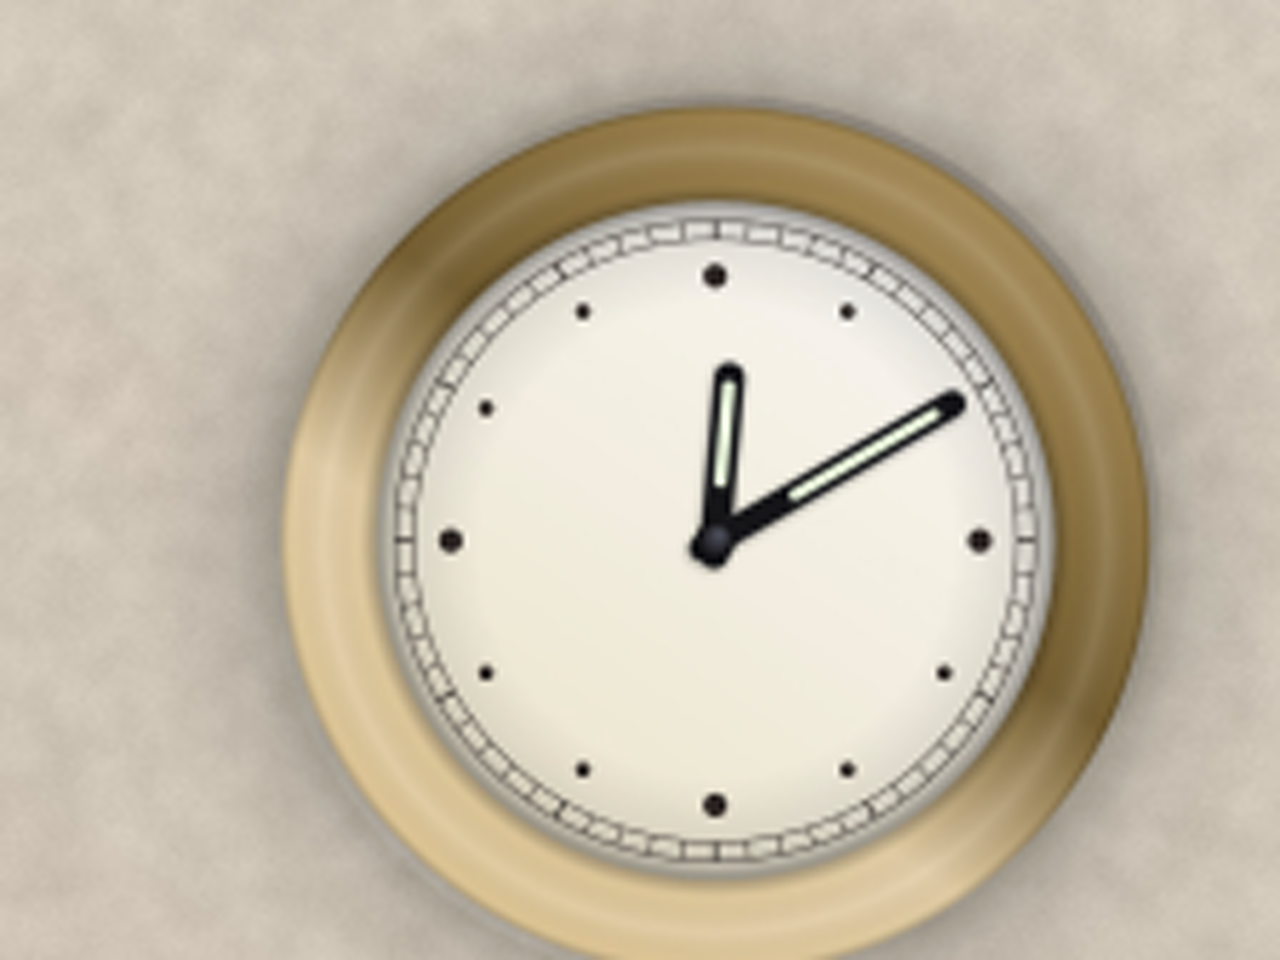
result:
12.10
